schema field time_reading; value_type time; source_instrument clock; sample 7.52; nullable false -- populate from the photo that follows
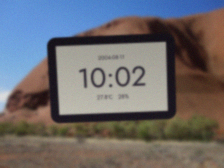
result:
10.02
